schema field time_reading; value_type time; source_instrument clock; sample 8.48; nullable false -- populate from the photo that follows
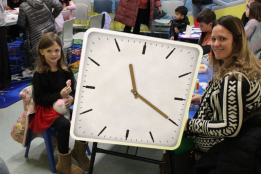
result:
11.20
